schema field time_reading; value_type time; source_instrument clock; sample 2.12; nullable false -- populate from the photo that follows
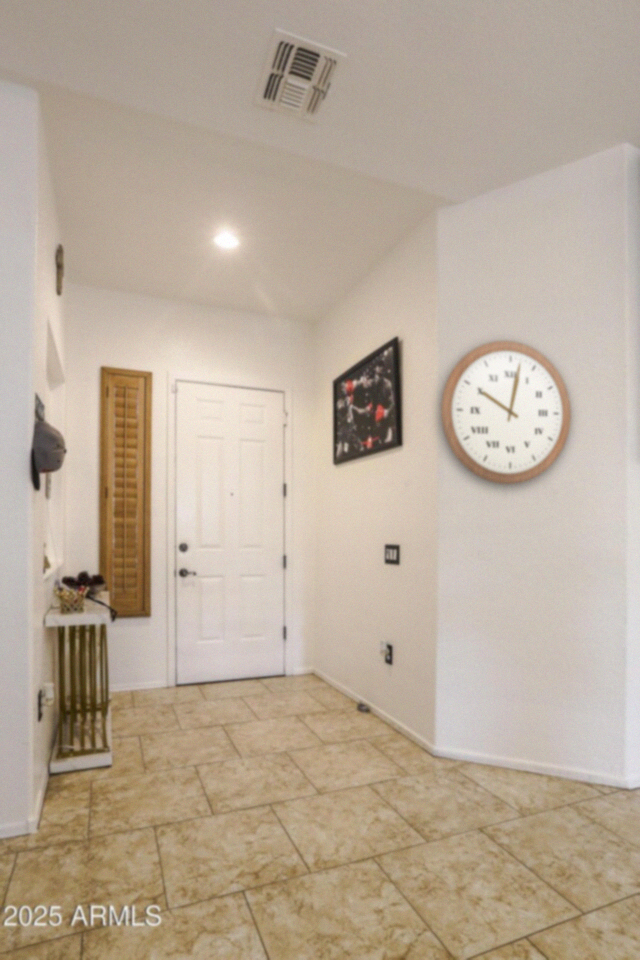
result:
10.02
